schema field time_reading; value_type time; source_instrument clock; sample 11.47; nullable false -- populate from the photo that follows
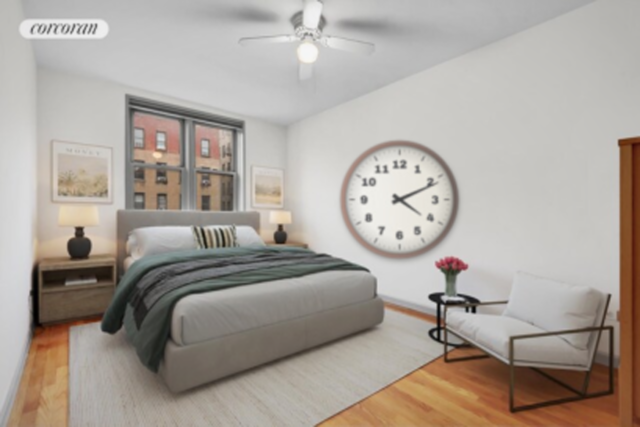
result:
4.11
